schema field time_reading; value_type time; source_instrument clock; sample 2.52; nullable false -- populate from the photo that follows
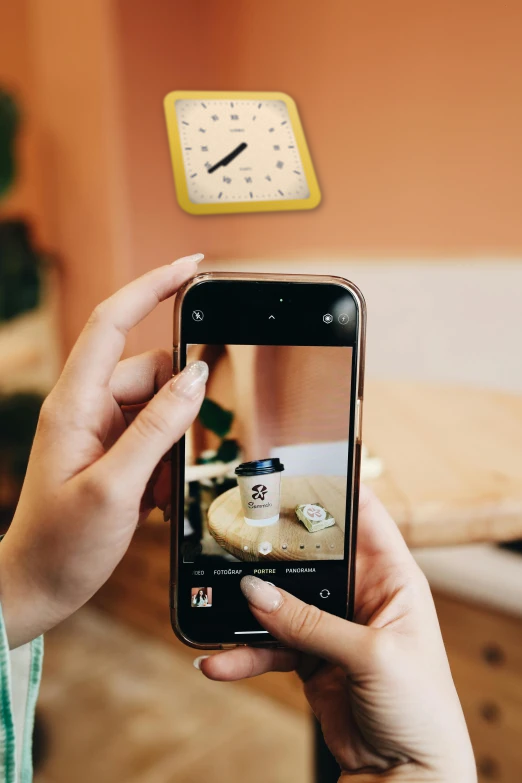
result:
7.39
